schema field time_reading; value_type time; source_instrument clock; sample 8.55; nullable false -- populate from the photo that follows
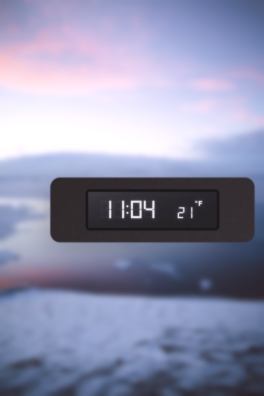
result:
11.04
